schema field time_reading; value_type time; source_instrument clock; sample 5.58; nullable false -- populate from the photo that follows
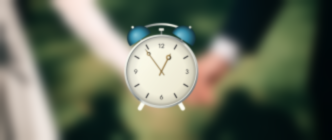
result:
12.54
